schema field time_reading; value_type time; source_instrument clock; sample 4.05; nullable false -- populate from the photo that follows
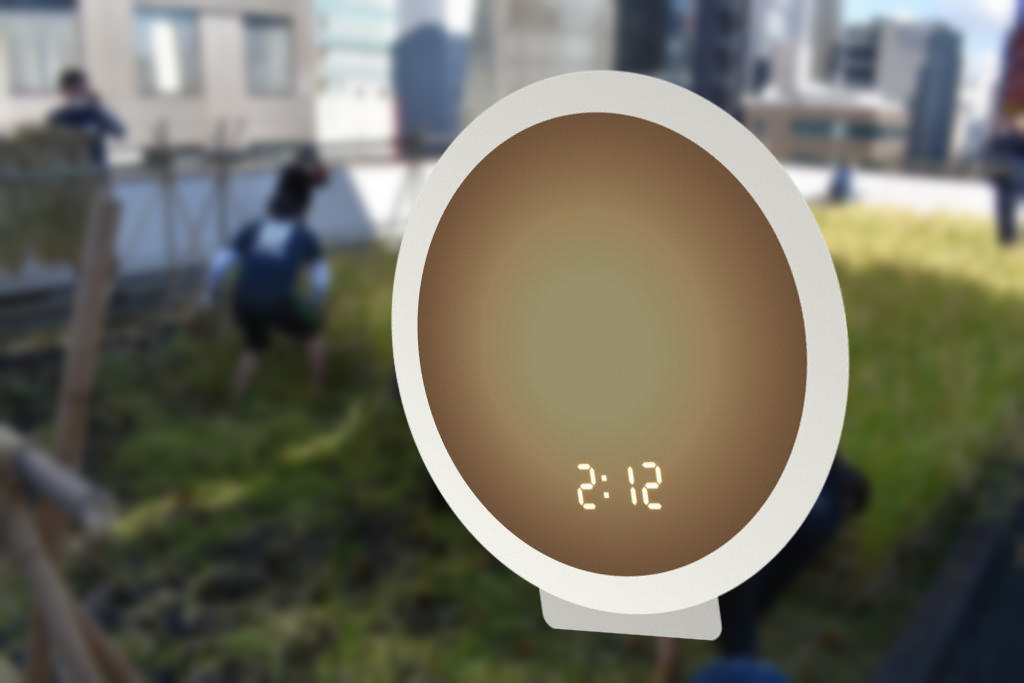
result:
2.12
